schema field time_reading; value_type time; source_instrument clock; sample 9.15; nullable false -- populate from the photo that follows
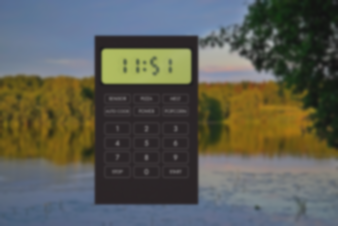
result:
11.51
